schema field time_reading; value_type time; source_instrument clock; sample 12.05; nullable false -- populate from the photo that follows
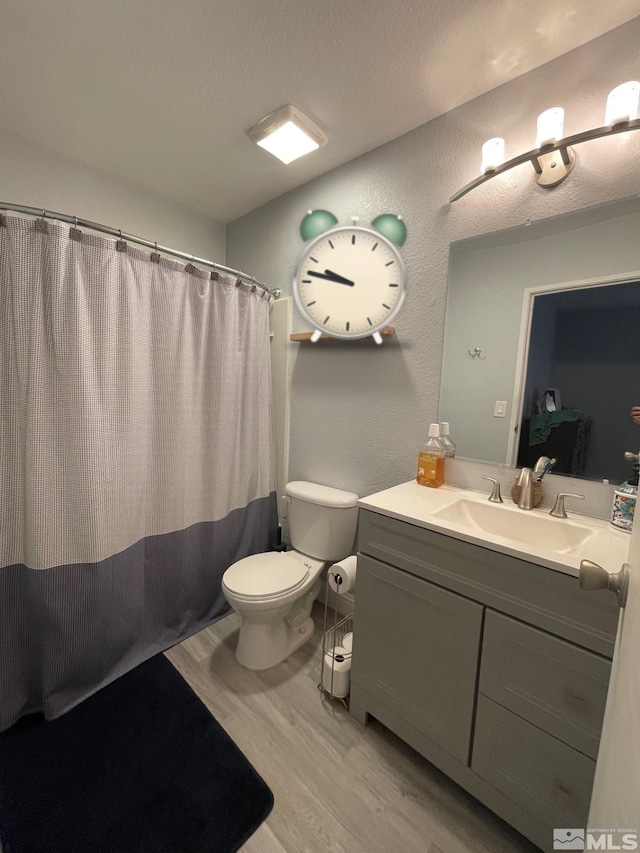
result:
9.47
